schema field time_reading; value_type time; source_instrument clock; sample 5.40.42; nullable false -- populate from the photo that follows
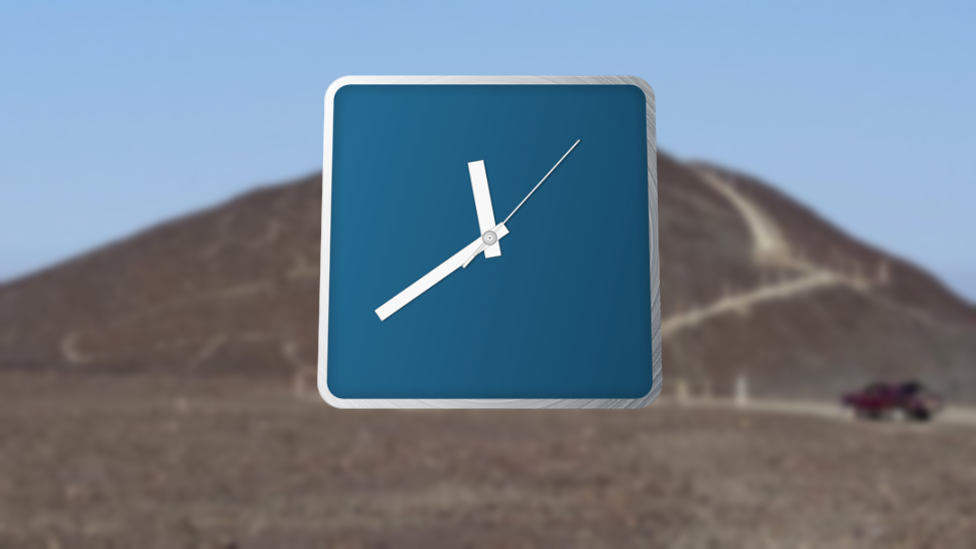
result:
11.39.07
